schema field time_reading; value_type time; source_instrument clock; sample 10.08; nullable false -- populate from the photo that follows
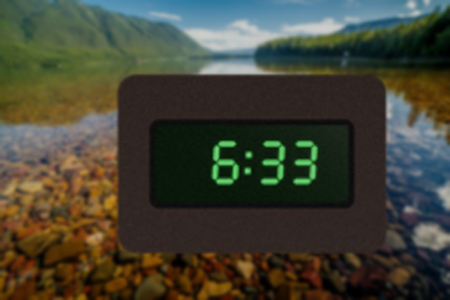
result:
6.33
